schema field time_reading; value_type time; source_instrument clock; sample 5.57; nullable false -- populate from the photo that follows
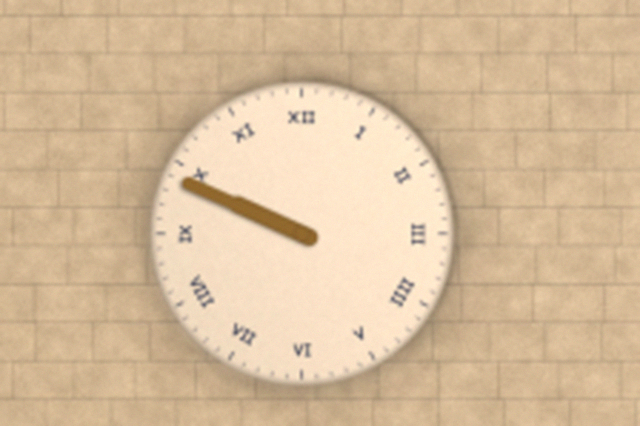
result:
9.49
